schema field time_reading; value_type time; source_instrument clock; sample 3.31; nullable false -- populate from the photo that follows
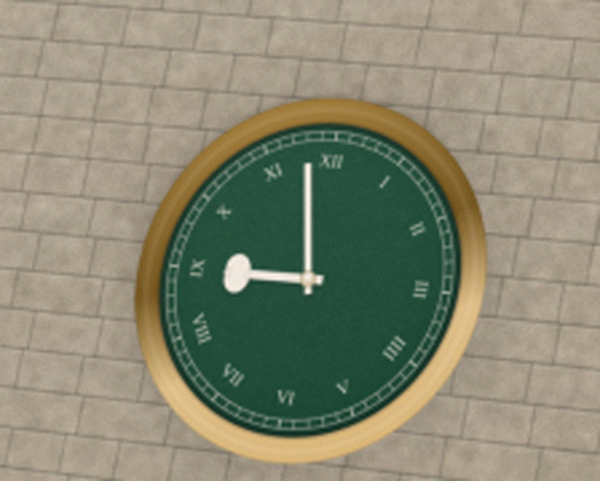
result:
8.58
